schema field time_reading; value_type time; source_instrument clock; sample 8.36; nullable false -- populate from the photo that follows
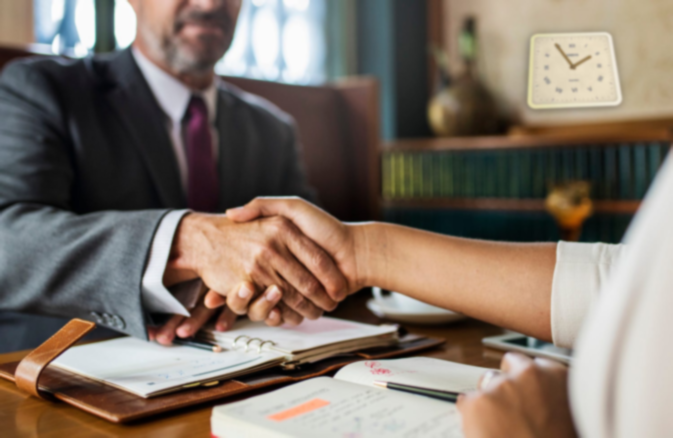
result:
1.55
